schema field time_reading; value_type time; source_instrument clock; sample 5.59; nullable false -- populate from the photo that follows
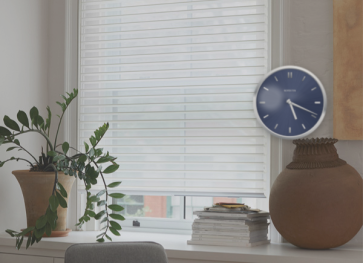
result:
5.19
